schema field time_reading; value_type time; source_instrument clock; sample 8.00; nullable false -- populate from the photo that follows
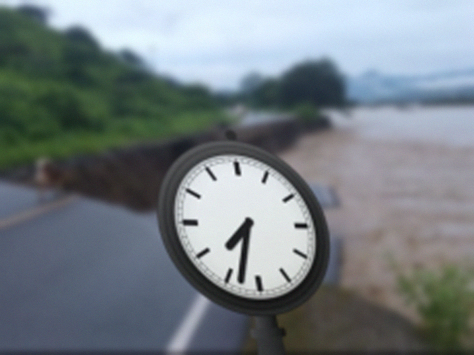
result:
7.33
